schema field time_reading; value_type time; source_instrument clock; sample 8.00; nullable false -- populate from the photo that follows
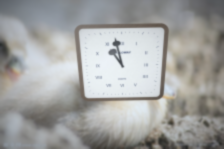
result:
10.58
